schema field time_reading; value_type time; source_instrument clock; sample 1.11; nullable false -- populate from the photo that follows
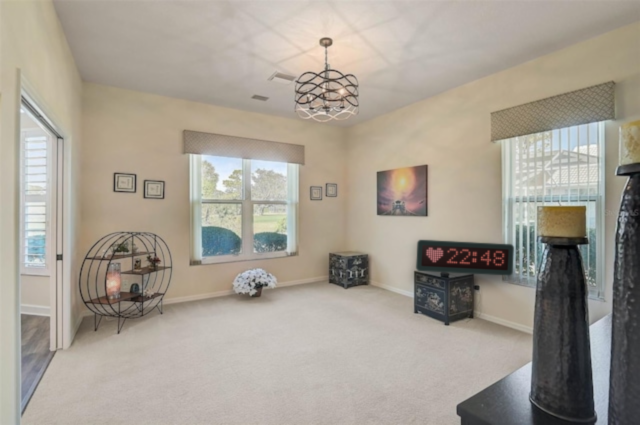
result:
22.48
